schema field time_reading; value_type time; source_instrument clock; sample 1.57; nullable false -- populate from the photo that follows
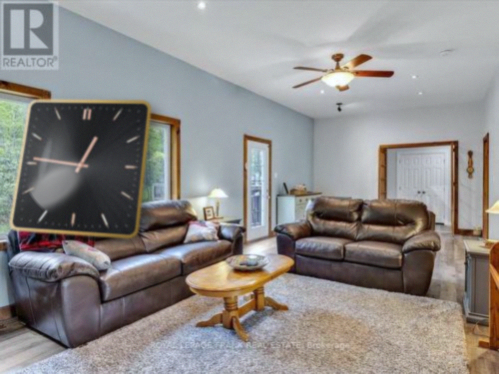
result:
12.46
